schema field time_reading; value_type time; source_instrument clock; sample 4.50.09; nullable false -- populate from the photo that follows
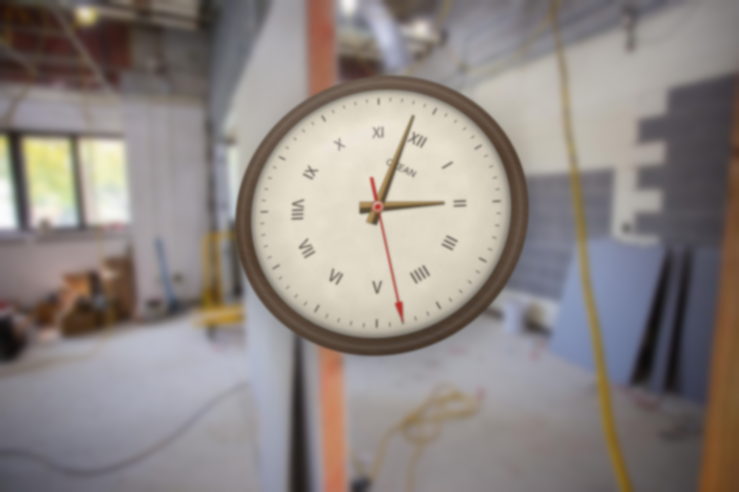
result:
1.58.23
